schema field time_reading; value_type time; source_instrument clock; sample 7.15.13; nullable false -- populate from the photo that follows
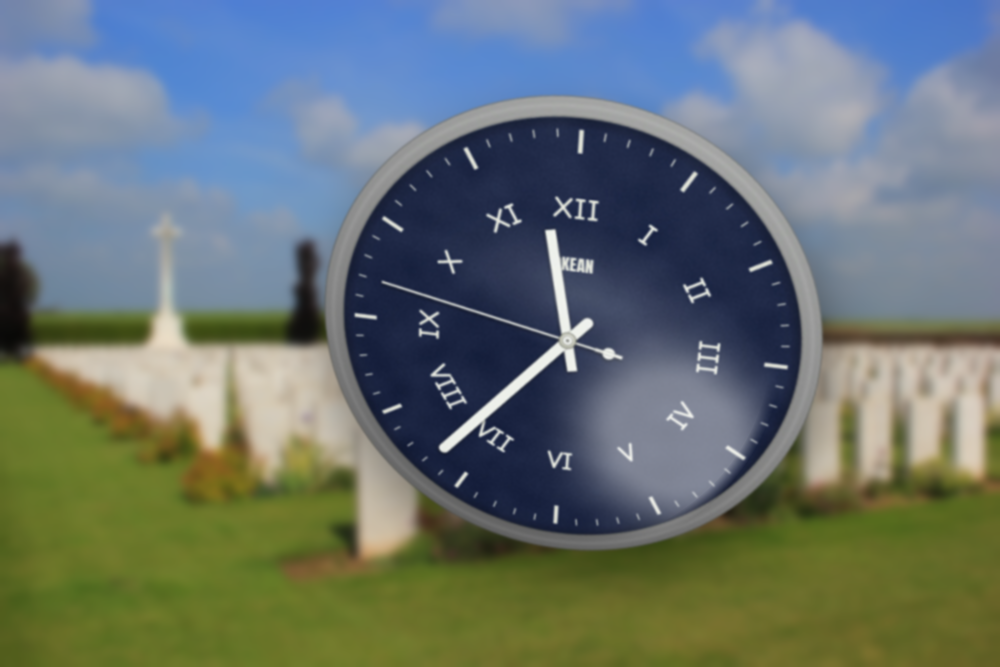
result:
11.36.47
